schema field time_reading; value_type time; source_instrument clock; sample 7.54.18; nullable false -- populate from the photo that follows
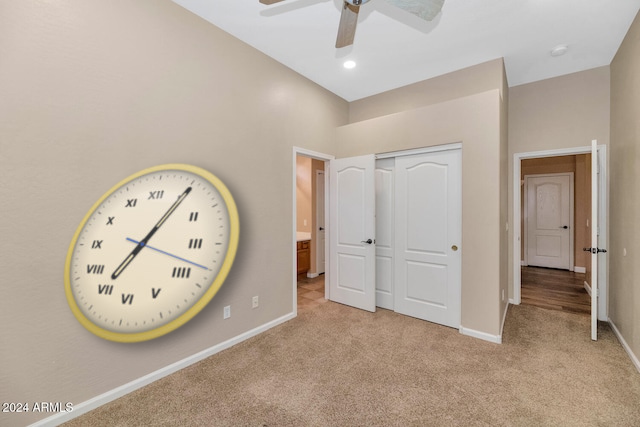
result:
7.05.18
